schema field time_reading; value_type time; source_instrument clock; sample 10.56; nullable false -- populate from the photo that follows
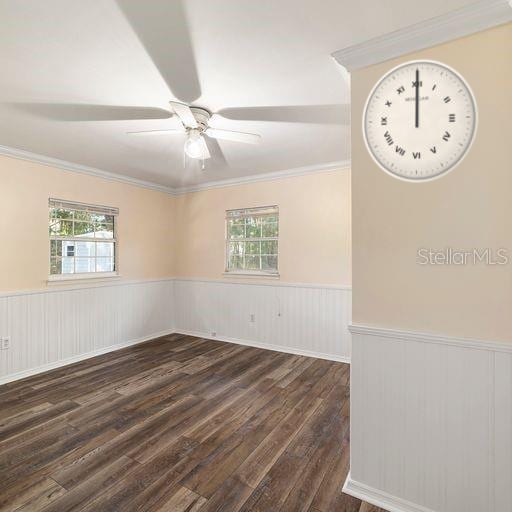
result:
12.00
